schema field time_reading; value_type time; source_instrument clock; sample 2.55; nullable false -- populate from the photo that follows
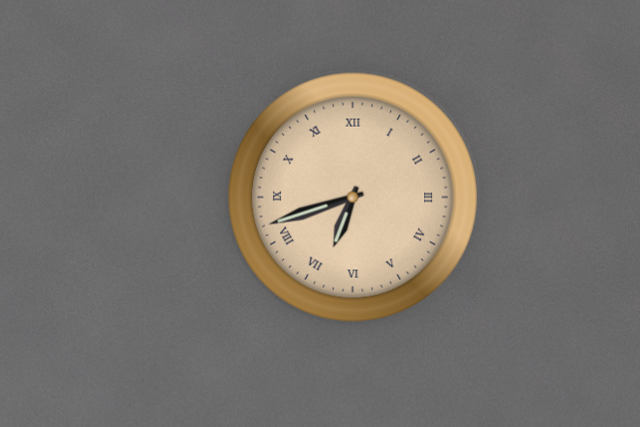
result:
6.42
